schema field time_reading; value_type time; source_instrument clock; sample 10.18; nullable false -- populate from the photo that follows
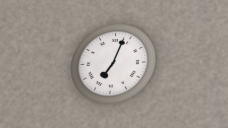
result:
7.03
